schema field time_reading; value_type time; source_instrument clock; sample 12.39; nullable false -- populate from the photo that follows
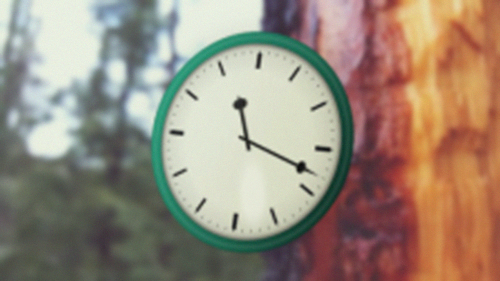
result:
11.18
